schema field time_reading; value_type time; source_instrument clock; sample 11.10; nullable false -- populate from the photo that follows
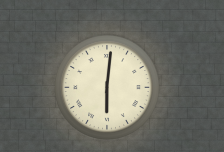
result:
6.01
